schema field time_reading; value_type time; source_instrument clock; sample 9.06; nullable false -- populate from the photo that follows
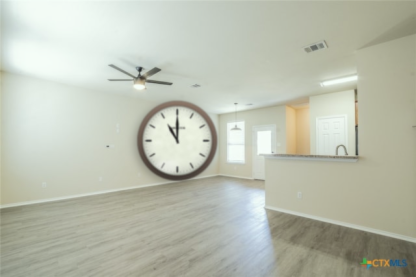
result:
11.00
